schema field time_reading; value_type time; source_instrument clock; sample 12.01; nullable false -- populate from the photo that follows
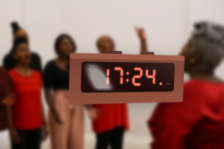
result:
17.24
